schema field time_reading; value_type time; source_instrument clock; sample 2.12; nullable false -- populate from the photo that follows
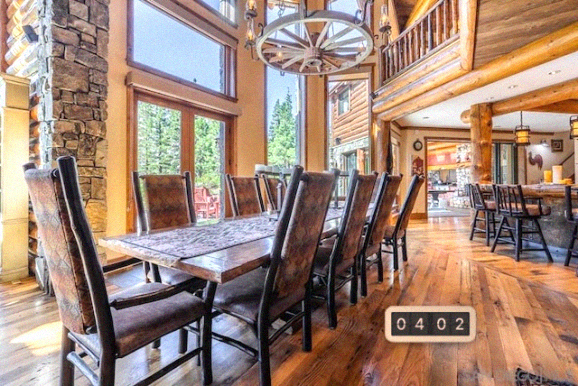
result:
4.02
